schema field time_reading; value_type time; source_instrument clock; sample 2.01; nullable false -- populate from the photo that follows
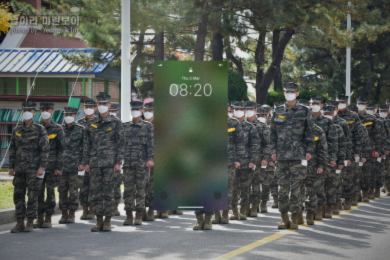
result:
8.20
